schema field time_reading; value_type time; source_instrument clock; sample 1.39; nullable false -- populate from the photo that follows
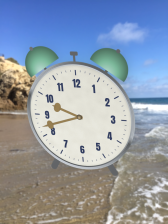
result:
9.42
